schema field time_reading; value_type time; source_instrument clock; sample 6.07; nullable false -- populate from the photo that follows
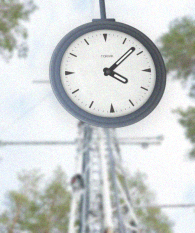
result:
4.08
